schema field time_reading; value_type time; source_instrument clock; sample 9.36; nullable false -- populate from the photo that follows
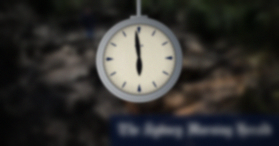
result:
5.59
